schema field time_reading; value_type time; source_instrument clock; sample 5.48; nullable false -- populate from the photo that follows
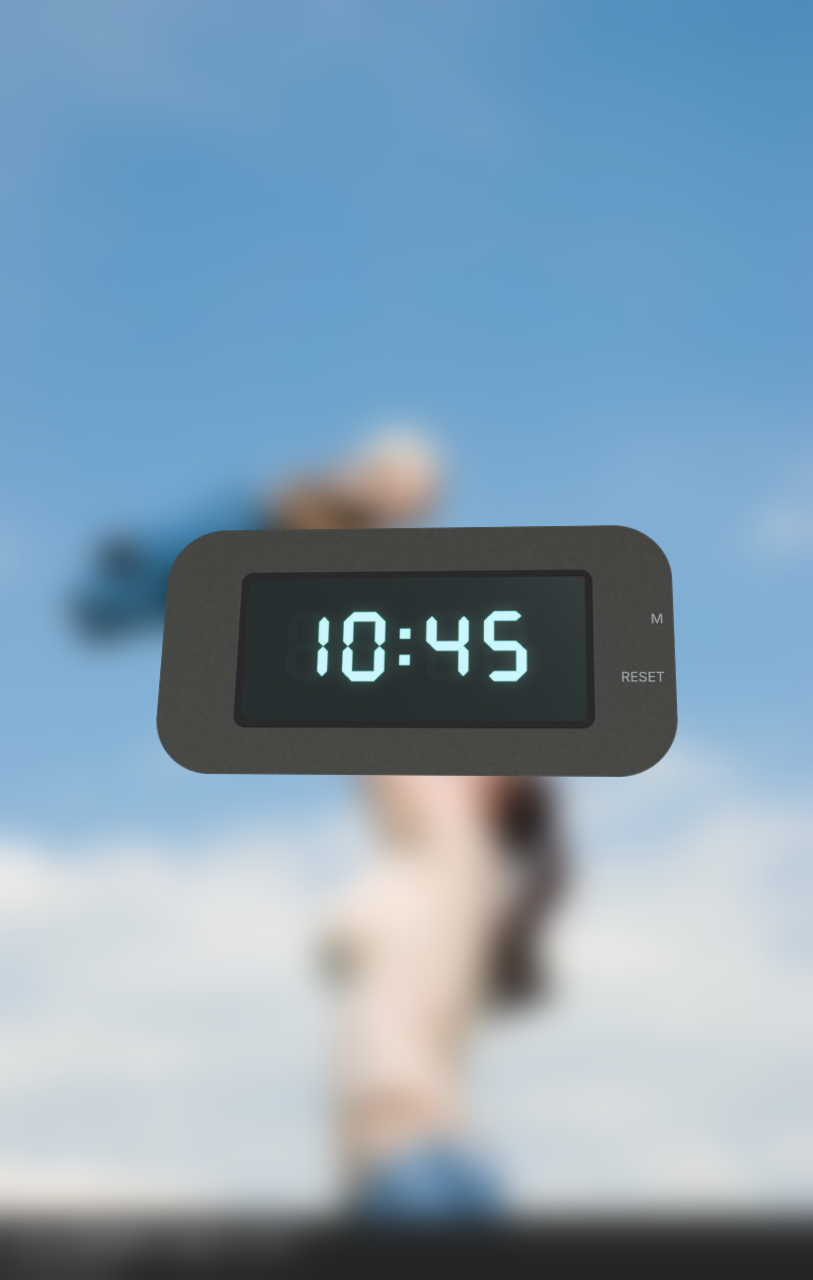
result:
10.45
